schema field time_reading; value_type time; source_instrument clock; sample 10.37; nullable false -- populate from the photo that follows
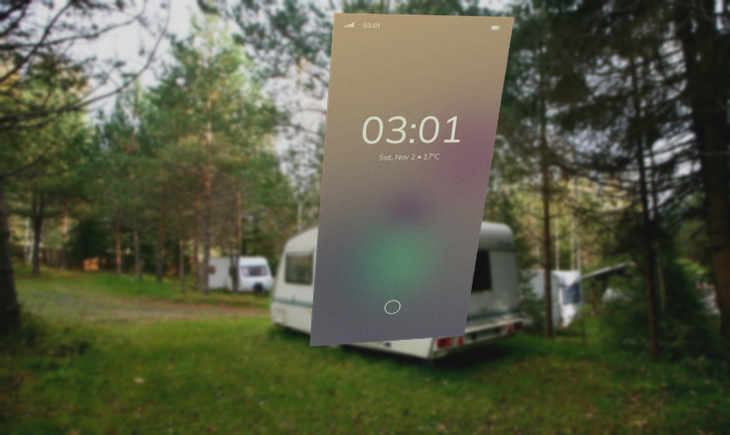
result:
3.01
